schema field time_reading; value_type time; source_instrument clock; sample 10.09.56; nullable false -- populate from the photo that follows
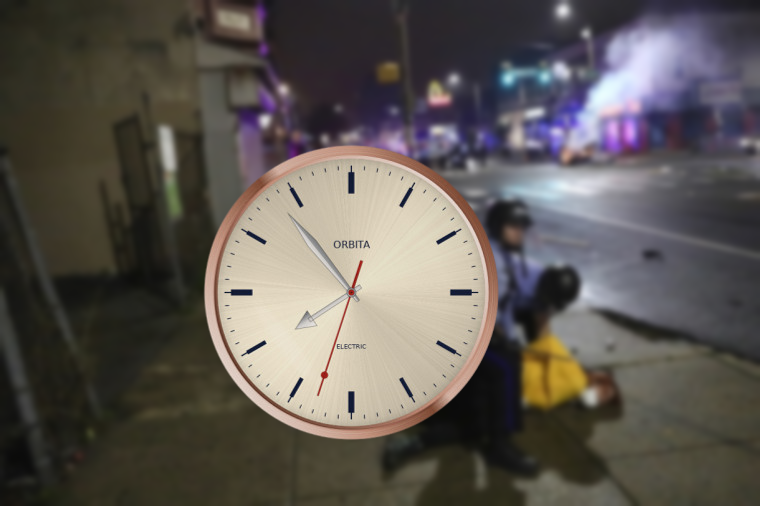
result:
7.53.33
